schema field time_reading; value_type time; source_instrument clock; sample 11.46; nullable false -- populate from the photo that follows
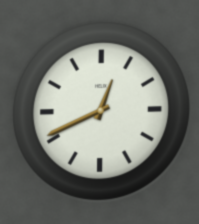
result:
12.41
